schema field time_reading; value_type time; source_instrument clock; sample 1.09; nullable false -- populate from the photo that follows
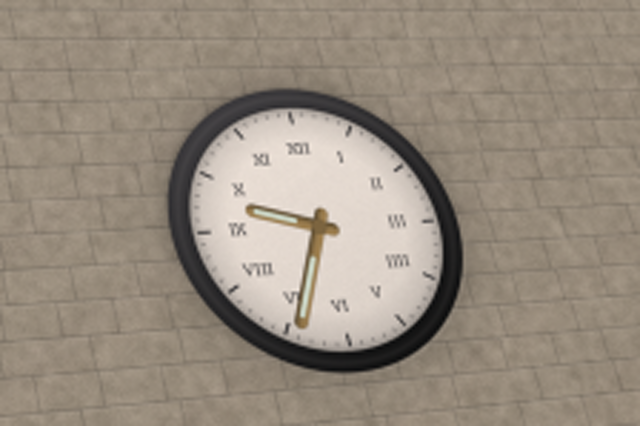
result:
9.34
